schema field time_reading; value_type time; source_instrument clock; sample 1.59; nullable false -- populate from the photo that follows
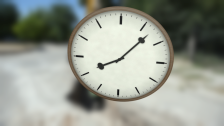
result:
8.07
